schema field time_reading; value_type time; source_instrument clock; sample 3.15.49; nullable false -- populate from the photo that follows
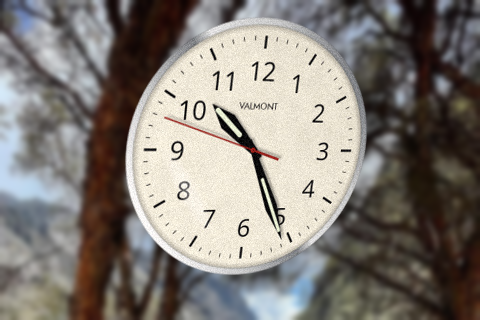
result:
10.25.48
